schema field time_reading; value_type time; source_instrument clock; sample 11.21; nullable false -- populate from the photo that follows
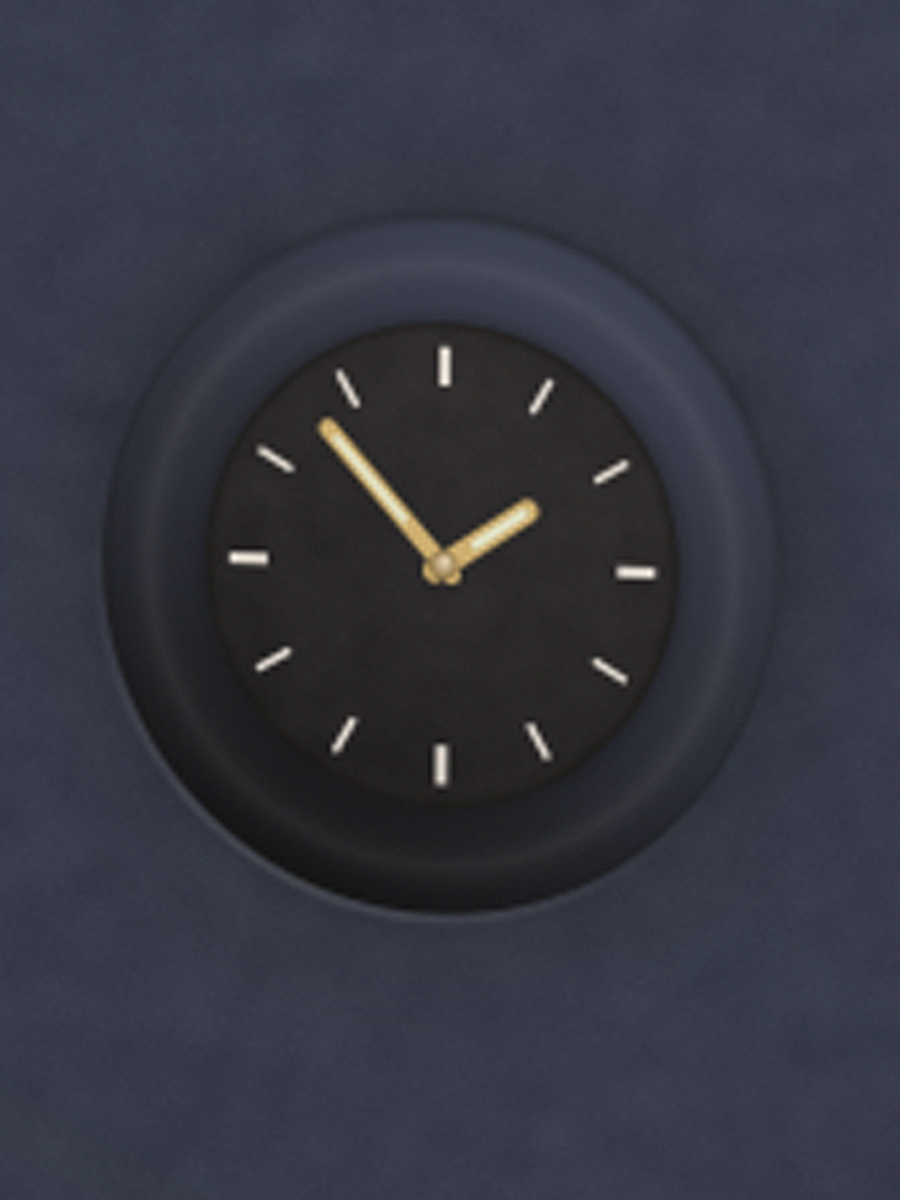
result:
1.53
